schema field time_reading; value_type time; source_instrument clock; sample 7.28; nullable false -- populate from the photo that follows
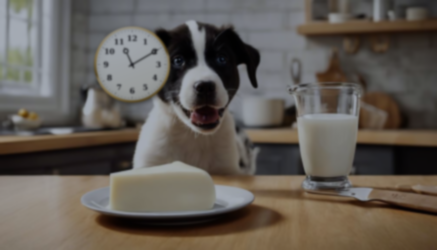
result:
11.10
